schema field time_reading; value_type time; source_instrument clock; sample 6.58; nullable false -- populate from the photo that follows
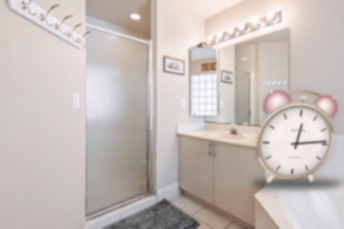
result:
12.14
